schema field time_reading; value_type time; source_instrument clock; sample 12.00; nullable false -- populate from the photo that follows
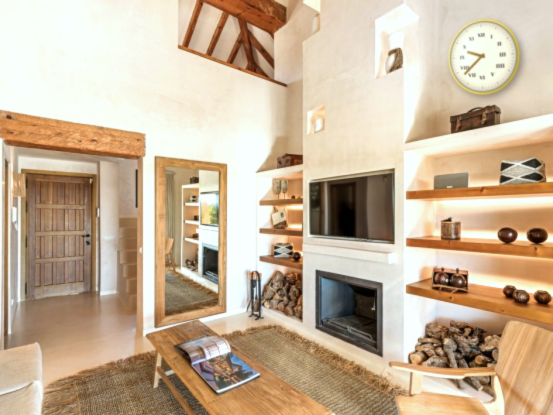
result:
9.38
